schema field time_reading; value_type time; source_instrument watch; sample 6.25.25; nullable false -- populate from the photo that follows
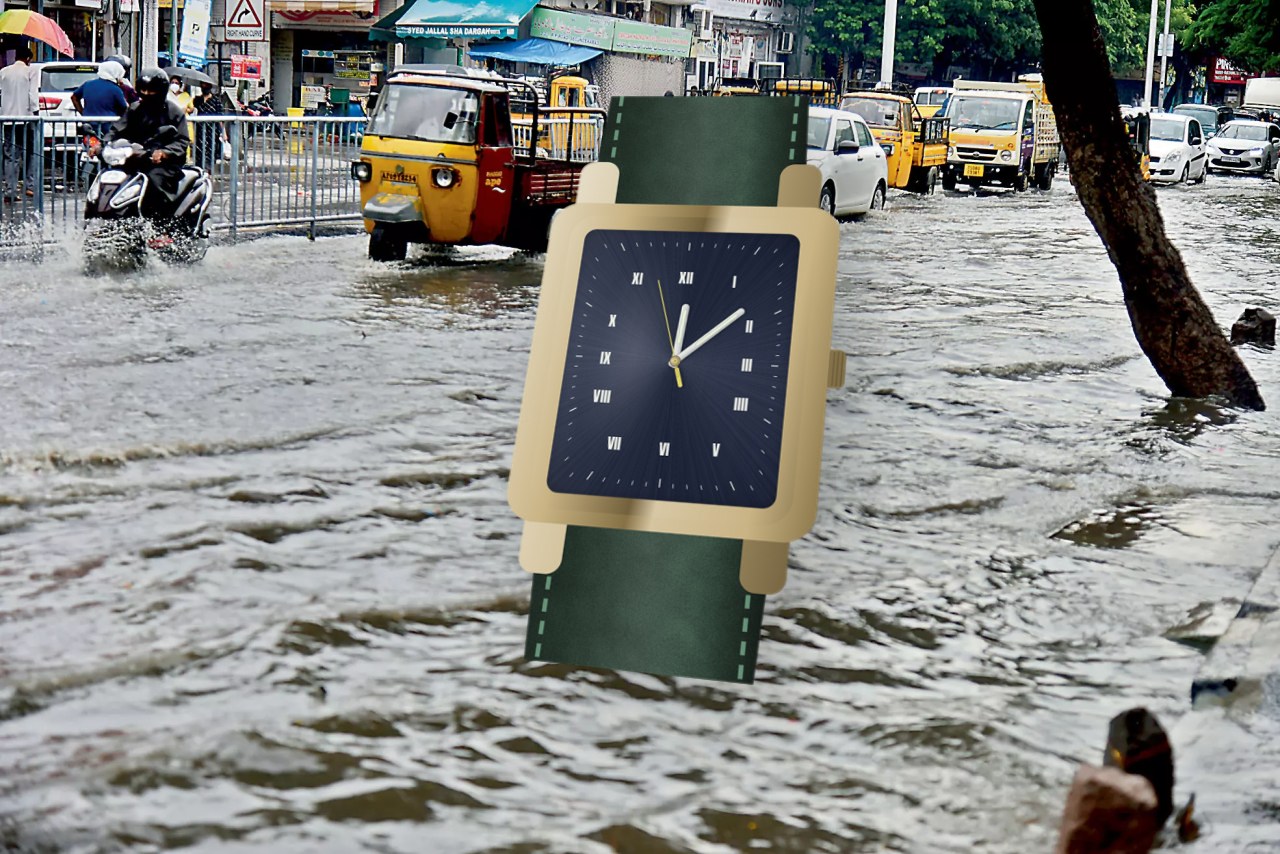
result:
12.07.57
